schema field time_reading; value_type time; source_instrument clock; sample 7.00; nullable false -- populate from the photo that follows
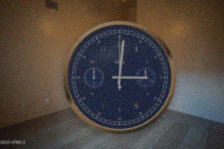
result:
3.01
